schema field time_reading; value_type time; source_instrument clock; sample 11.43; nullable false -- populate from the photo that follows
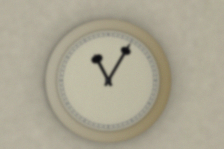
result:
11.05
